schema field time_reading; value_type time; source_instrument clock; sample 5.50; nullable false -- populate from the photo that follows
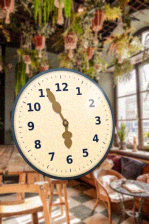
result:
5.56
